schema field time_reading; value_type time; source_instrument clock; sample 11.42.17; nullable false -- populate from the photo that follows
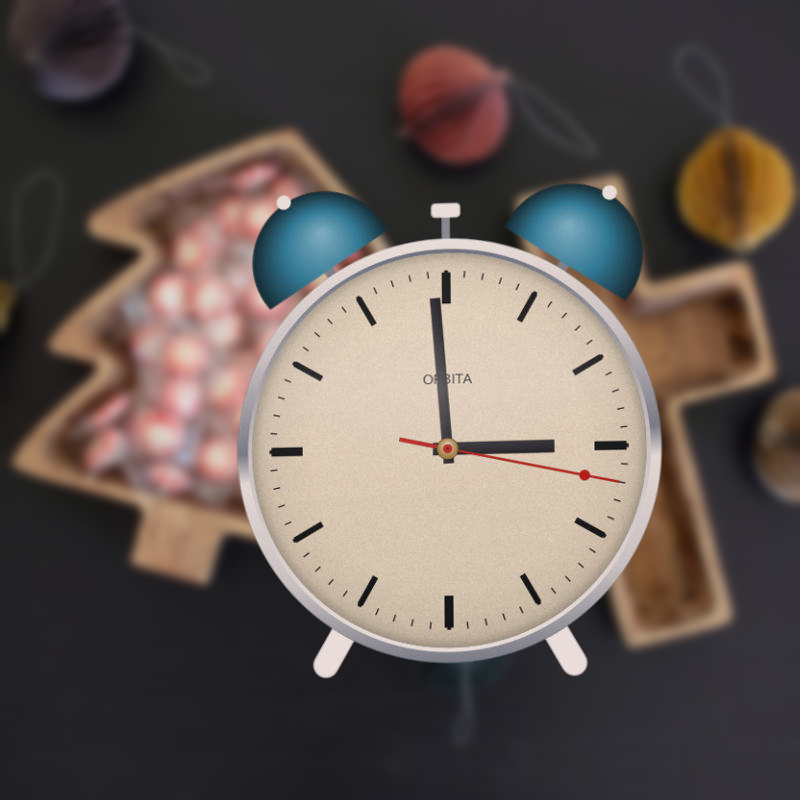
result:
2.59.17
